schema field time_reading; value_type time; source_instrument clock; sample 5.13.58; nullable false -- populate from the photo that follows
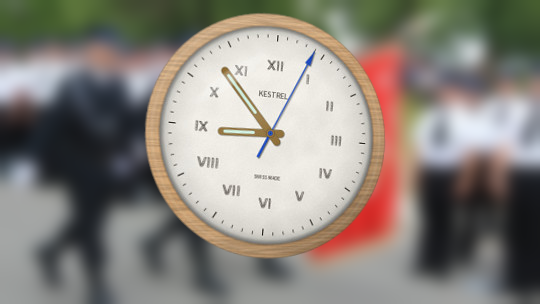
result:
8.53.04
